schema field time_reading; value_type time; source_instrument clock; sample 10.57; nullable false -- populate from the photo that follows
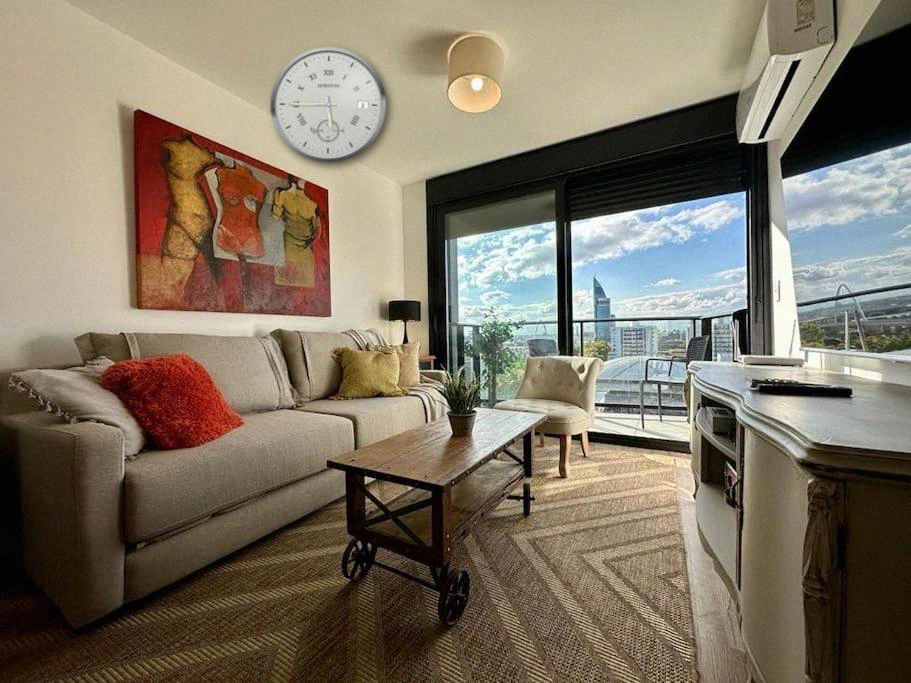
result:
5.45
